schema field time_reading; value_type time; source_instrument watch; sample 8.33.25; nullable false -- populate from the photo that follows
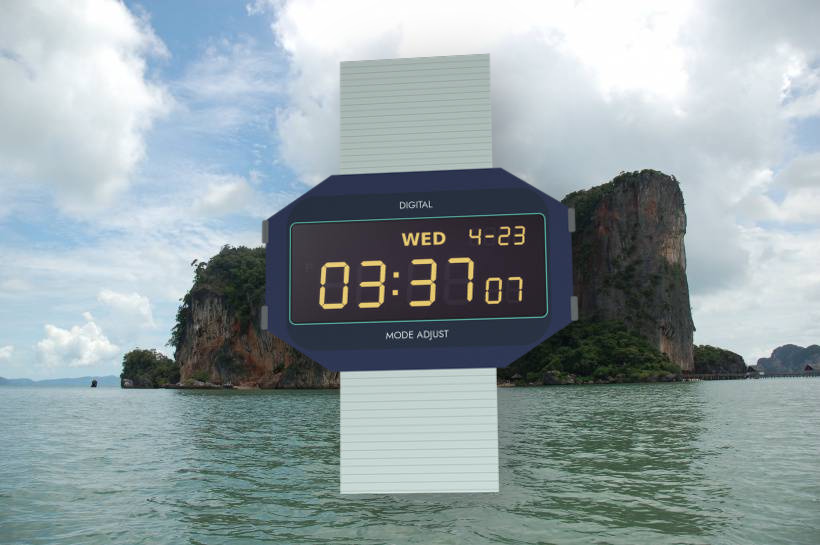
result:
3.37.07
